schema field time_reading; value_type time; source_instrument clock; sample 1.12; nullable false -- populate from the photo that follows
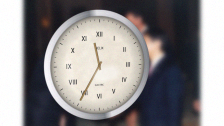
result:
11.35
